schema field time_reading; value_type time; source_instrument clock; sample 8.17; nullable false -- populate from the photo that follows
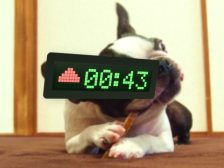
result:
0.43
